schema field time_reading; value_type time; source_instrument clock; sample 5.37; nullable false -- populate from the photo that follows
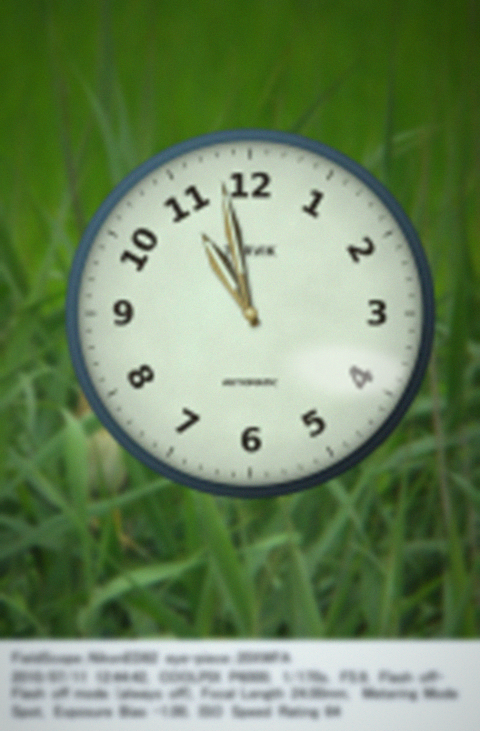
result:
10.58
